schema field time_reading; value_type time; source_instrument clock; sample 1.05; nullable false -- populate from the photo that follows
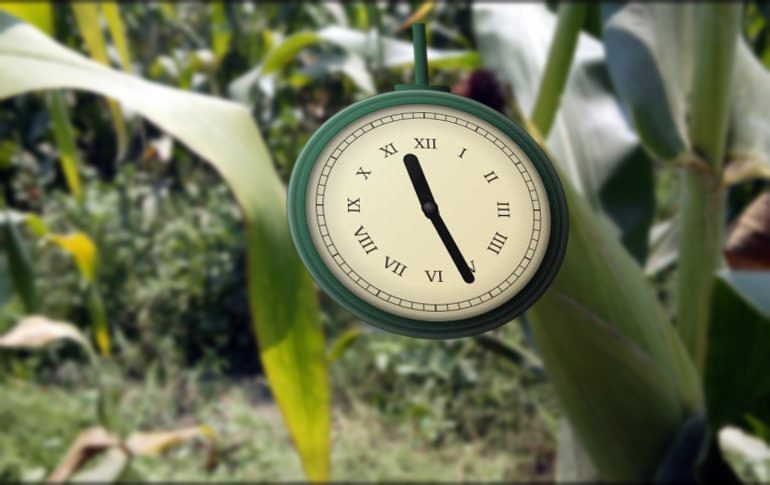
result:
11.26
